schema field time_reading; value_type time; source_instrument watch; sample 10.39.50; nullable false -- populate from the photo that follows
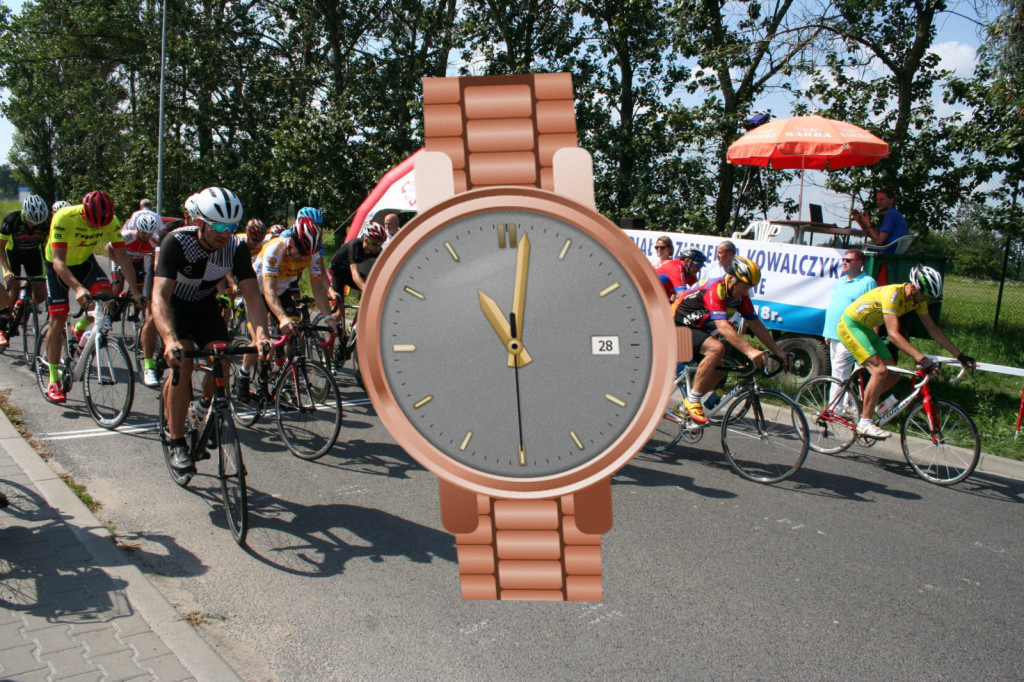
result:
11.01.30
